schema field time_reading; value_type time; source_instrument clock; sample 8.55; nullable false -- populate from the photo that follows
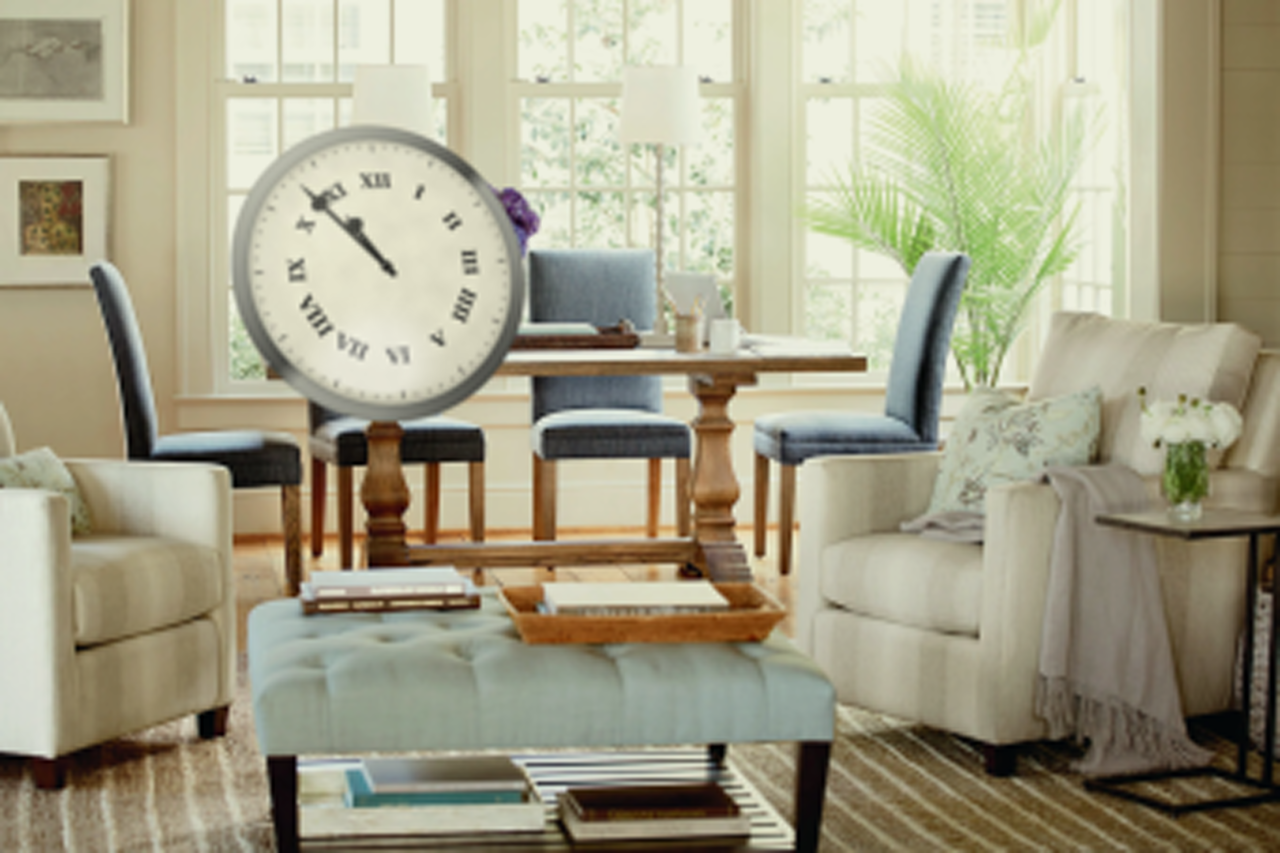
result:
10.53
